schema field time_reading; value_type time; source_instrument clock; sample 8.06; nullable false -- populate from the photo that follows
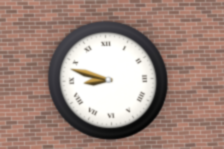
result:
8.48
